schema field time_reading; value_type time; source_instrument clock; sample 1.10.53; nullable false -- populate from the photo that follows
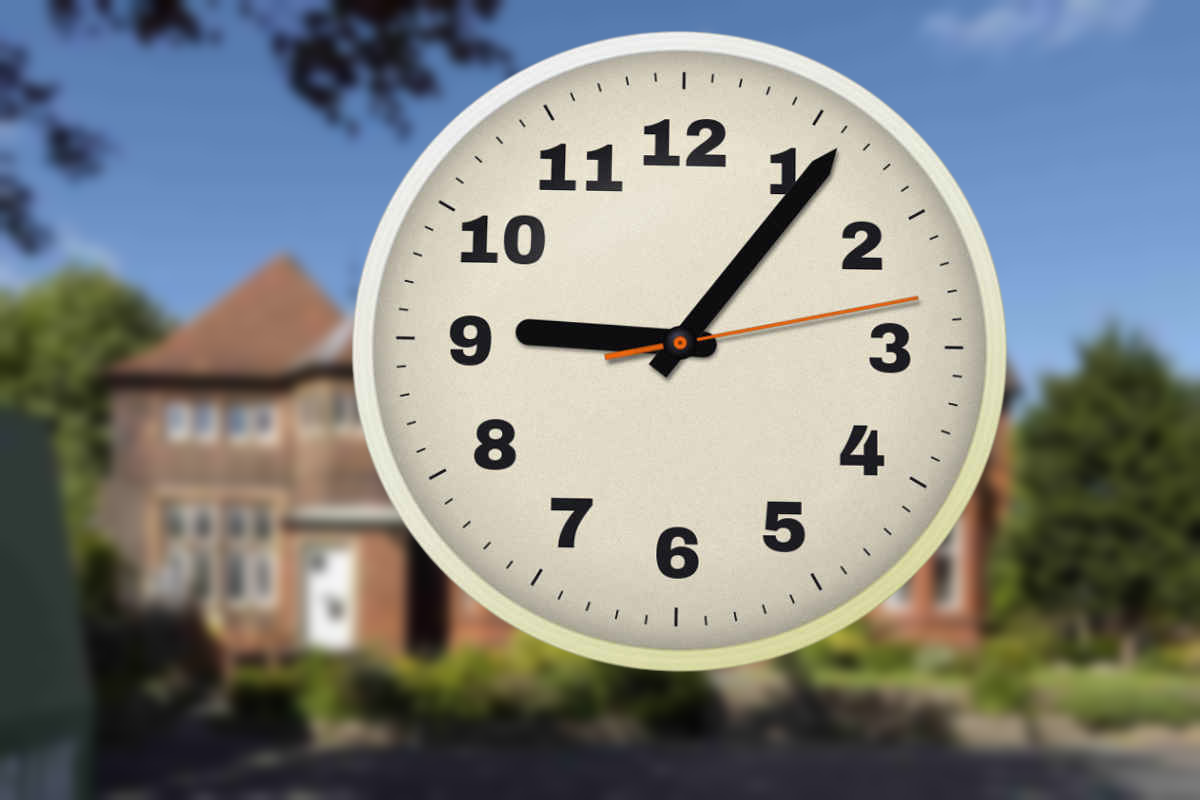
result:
9.06.13
